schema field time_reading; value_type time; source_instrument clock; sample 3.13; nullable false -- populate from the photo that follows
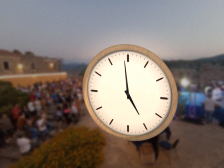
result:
4.59
